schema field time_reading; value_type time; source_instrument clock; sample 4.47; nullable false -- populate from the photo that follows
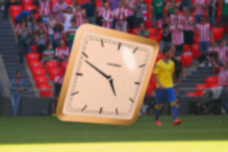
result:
4.49
